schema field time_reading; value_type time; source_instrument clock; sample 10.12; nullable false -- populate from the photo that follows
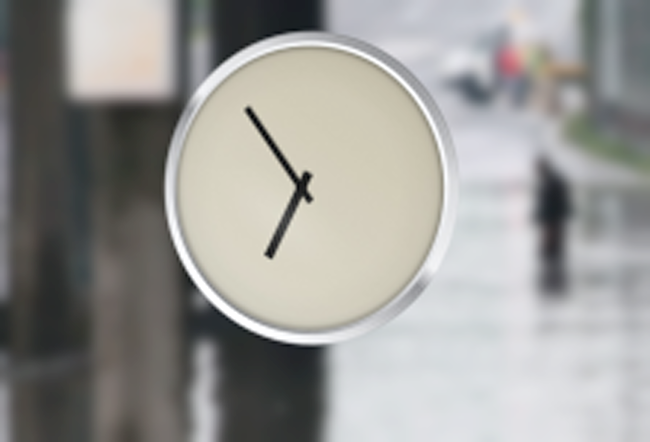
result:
6.54
